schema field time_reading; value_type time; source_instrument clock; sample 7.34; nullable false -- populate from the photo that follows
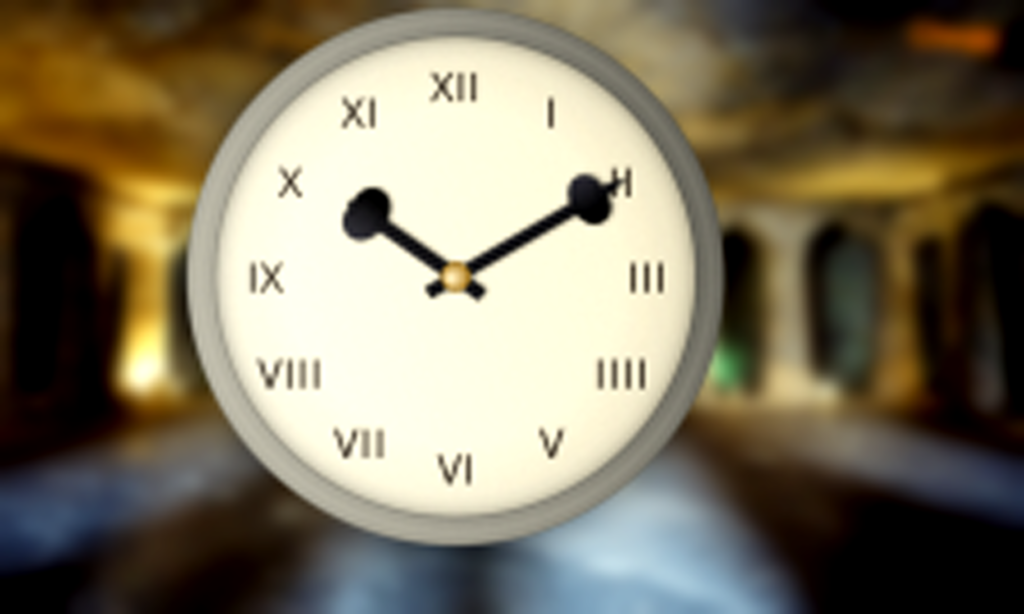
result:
10.10
